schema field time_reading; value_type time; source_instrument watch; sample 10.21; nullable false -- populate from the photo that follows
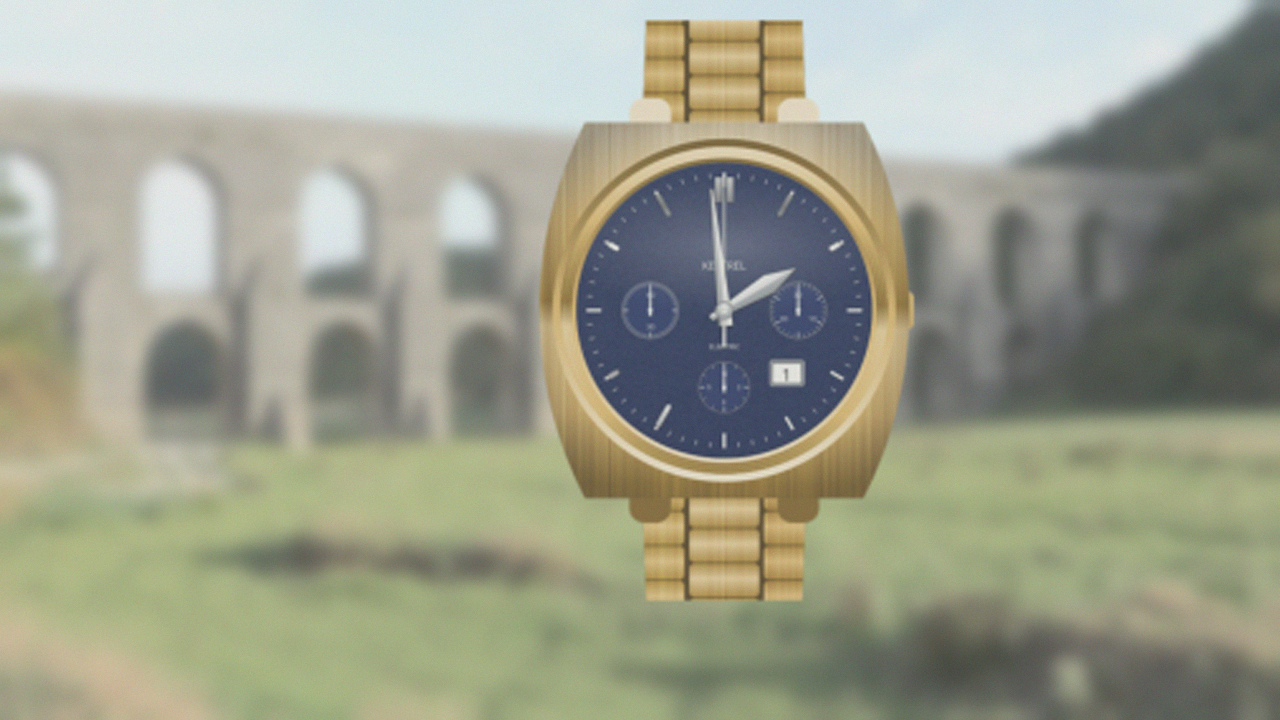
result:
1.59
